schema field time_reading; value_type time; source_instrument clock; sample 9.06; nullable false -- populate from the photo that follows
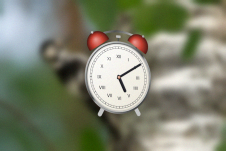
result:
5.10
